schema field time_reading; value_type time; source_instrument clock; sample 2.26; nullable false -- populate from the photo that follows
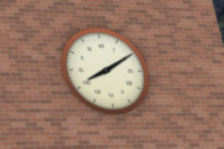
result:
8.10
